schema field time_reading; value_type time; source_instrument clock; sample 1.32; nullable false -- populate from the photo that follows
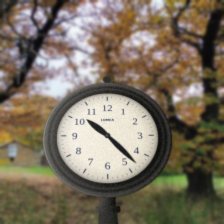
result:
10.23
